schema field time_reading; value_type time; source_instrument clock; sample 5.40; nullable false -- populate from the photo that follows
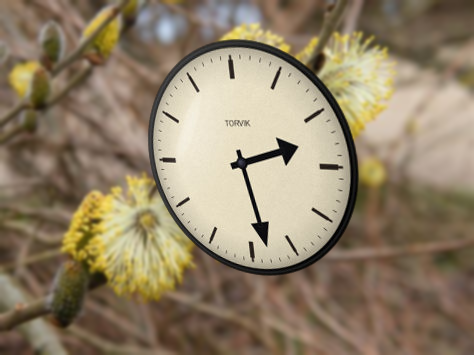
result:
2.28
